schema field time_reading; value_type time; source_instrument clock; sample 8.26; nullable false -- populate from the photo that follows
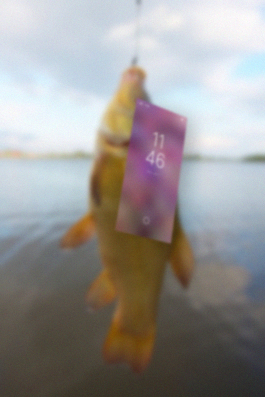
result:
11.46
